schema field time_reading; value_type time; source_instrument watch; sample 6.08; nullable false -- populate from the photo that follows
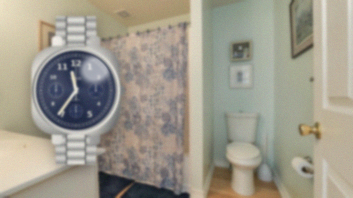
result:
11.36
